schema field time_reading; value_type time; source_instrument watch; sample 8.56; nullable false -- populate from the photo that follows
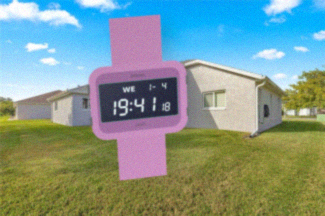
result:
19.41
